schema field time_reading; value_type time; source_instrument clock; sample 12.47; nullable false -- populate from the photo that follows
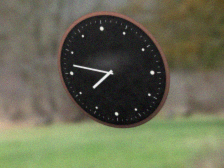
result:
7.47
